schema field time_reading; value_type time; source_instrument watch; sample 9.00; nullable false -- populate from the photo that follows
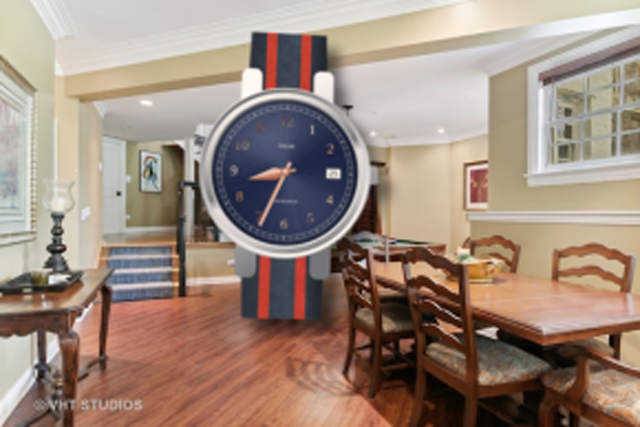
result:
8.34
